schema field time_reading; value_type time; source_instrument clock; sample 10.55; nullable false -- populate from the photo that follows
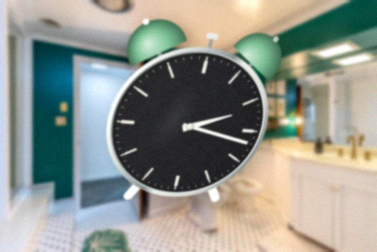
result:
2.17
